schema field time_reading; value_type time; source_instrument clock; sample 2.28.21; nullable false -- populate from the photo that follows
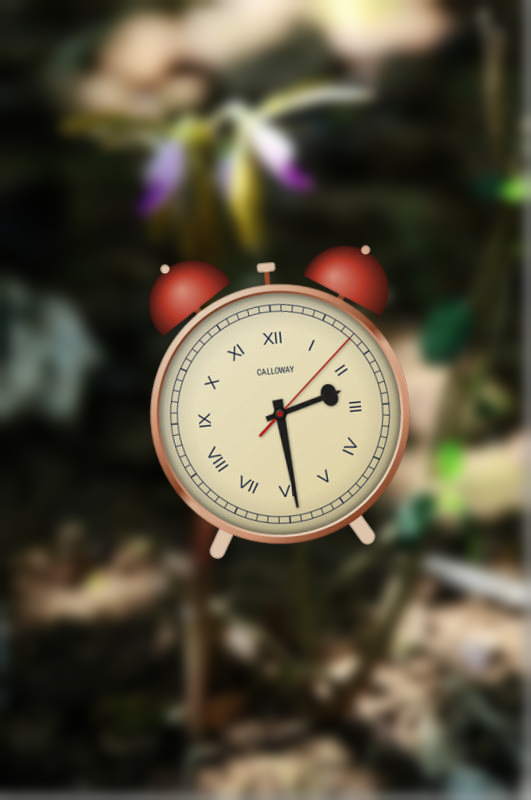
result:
2.29.08
